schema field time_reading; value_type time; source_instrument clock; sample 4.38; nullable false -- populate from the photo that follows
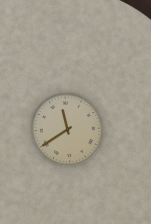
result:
11.40
